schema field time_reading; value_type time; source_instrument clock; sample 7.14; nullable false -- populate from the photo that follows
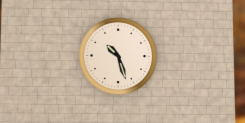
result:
10.27
